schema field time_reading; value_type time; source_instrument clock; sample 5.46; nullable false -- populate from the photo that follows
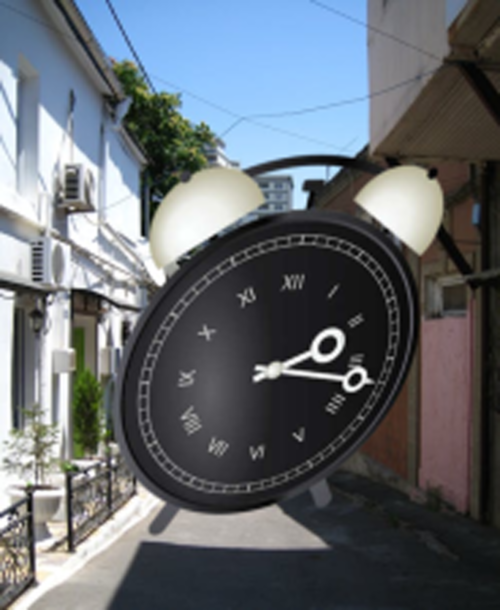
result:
2.17
